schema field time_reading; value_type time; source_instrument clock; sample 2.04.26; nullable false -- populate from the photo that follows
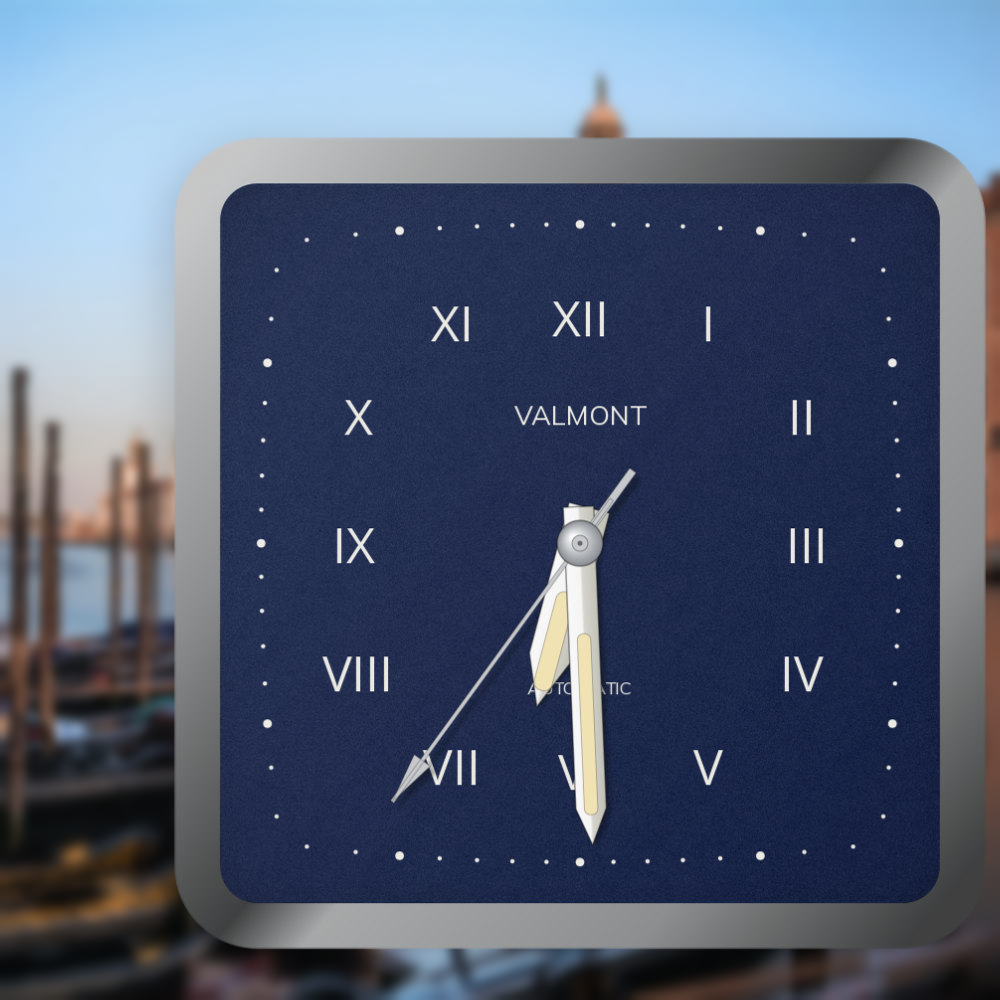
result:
6.29.36
